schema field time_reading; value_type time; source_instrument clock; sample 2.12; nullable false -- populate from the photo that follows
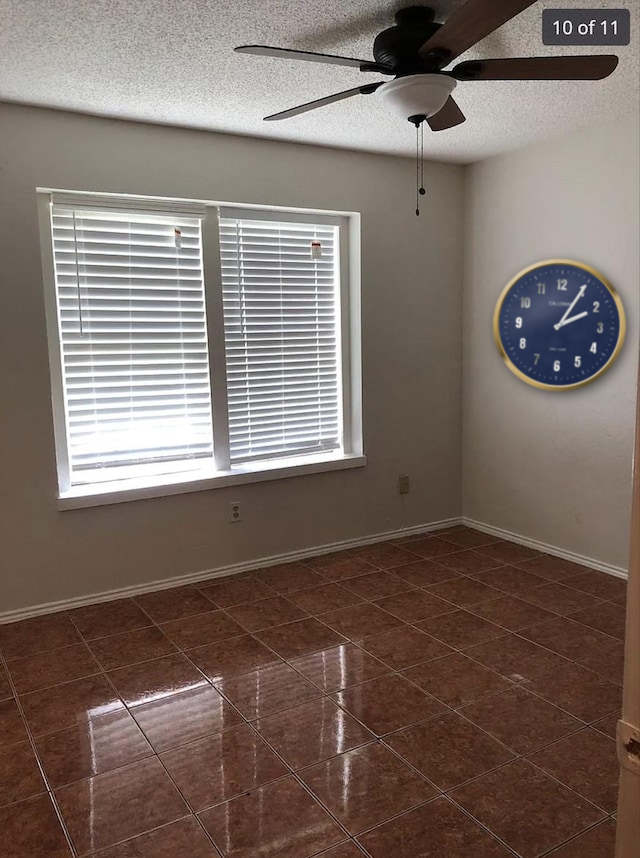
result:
2.05
